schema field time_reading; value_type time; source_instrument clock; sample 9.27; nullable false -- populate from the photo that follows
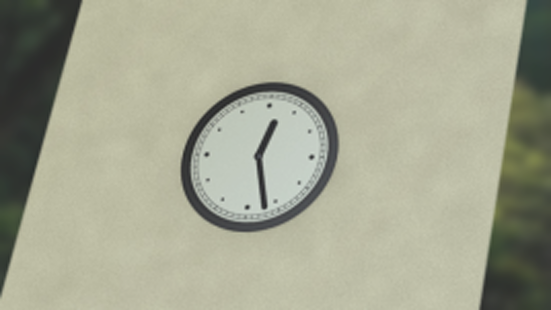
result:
12.27
